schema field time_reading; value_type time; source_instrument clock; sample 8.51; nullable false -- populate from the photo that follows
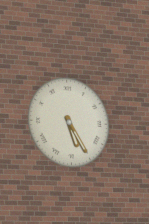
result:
5.25
